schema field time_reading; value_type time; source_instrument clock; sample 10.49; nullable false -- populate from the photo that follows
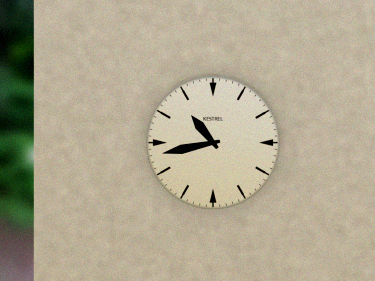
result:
10.43
